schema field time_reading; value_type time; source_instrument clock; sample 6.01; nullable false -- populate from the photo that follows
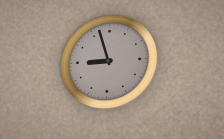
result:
8.57
